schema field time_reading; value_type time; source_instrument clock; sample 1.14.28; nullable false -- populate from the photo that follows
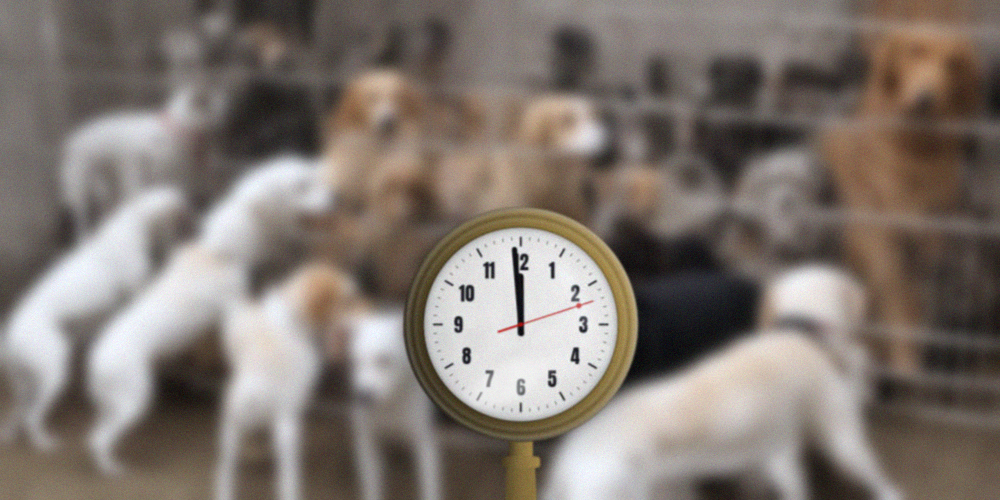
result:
11.59.12
